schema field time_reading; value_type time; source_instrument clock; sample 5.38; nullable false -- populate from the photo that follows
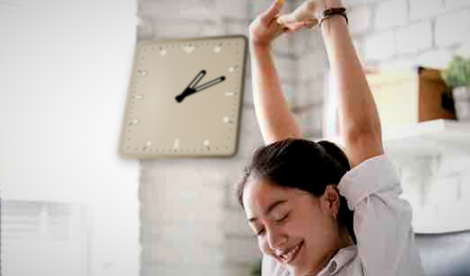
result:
1.11
